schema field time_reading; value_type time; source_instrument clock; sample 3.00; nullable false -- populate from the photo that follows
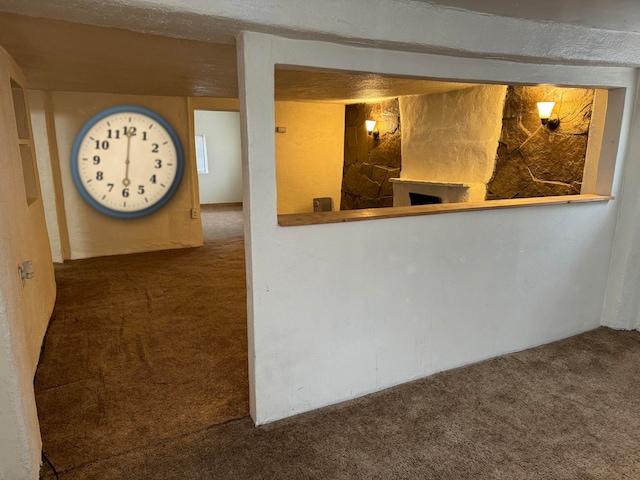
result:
6.00
